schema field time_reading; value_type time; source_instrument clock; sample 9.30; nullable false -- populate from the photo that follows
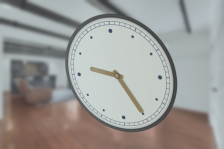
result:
9.25
